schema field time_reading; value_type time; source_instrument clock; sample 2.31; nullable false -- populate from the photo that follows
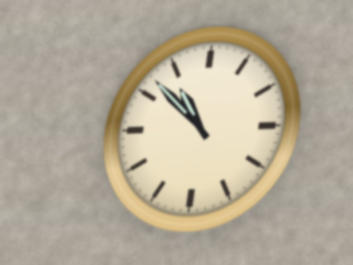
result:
10.52
